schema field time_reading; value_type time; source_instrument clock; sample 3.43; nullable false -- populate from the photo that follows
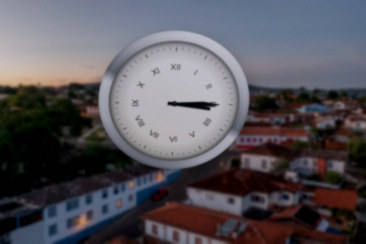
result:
3.15
